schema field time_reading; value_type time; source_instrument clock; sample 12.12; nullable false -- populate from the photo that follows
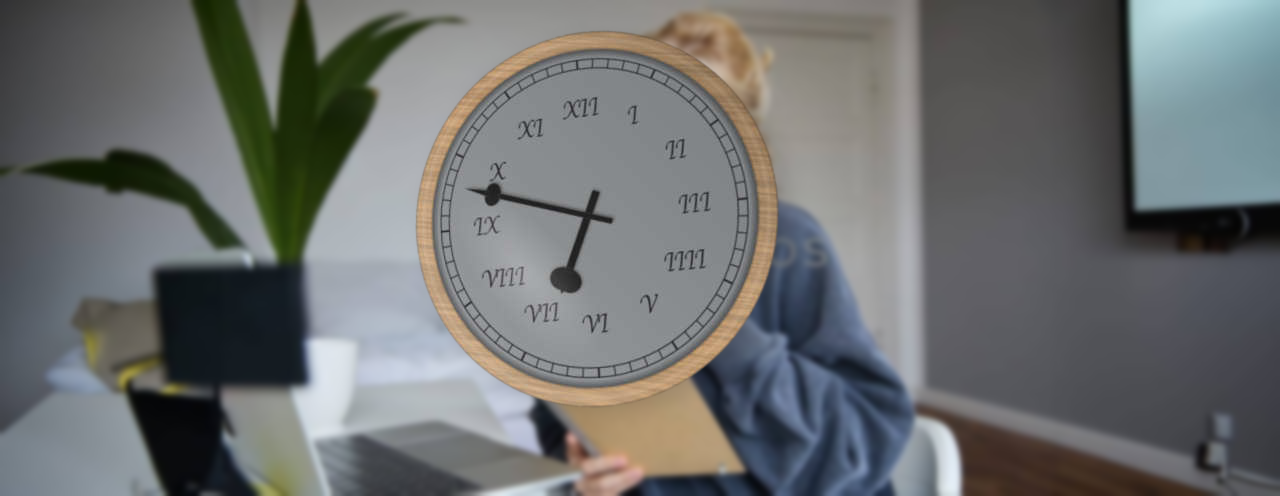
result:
6.48
